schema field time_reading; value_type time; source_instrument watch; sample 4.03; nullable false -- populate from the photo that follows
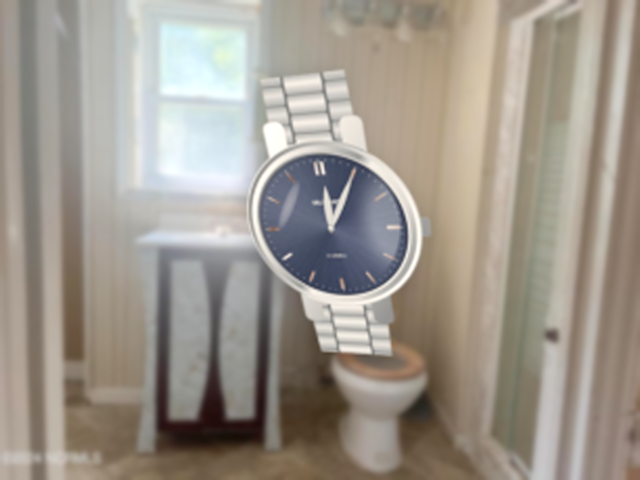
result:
12.05
